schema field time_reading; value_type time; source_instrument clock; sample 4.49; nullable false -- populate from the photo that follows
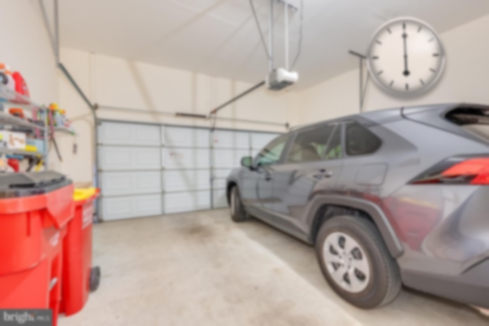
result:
6.00
